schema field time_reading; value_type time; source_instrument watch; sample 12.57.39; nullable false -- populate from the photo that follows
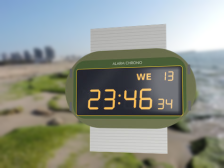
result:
23.46.34
